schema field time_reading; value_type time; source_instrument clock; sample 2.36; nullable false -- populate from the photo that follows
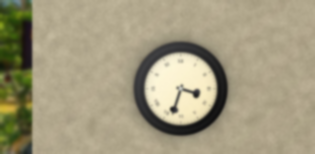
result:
3.33
